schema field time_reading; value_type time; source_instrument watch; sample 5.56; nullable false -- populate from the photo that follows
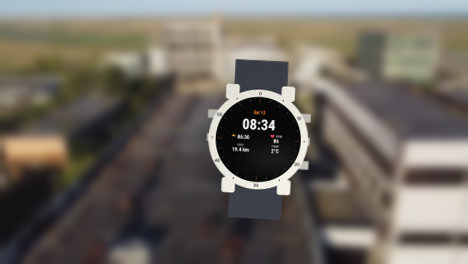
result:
8.34
